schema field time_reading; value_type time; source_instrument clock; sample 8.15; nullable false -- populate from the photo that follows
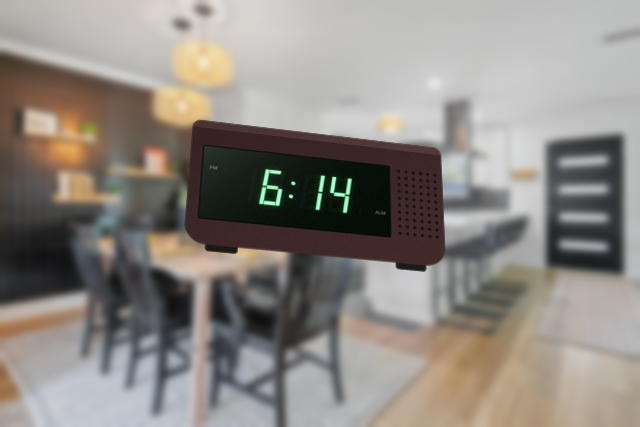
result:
6.14
